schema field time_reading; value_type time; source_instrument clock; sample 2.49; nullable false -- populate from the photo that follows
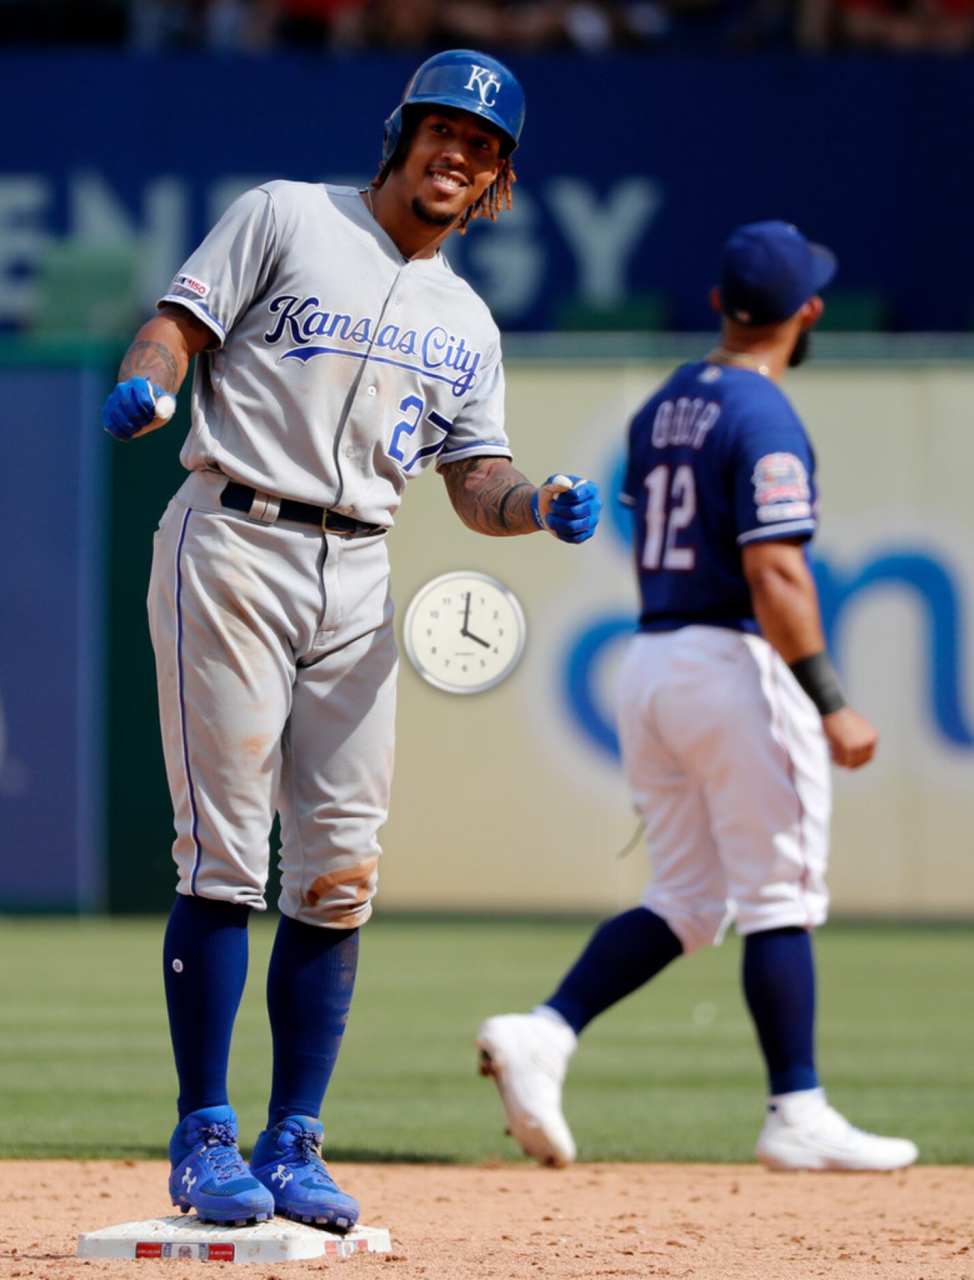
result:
4.01
